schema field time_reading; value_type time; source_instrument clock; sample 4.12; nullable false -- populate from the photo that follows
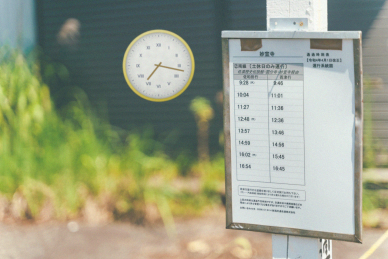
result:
7.17
